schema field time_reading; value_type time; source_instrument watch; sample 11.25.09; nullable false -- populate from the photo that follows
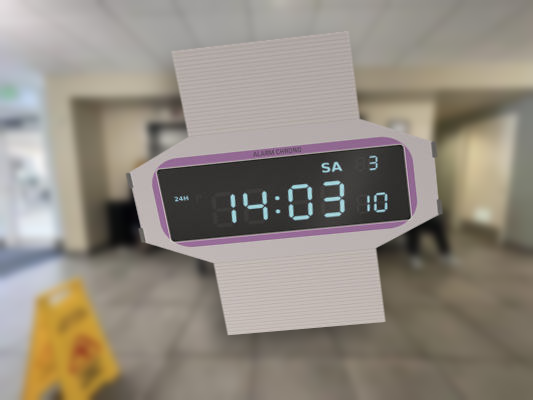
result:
14.03.10
